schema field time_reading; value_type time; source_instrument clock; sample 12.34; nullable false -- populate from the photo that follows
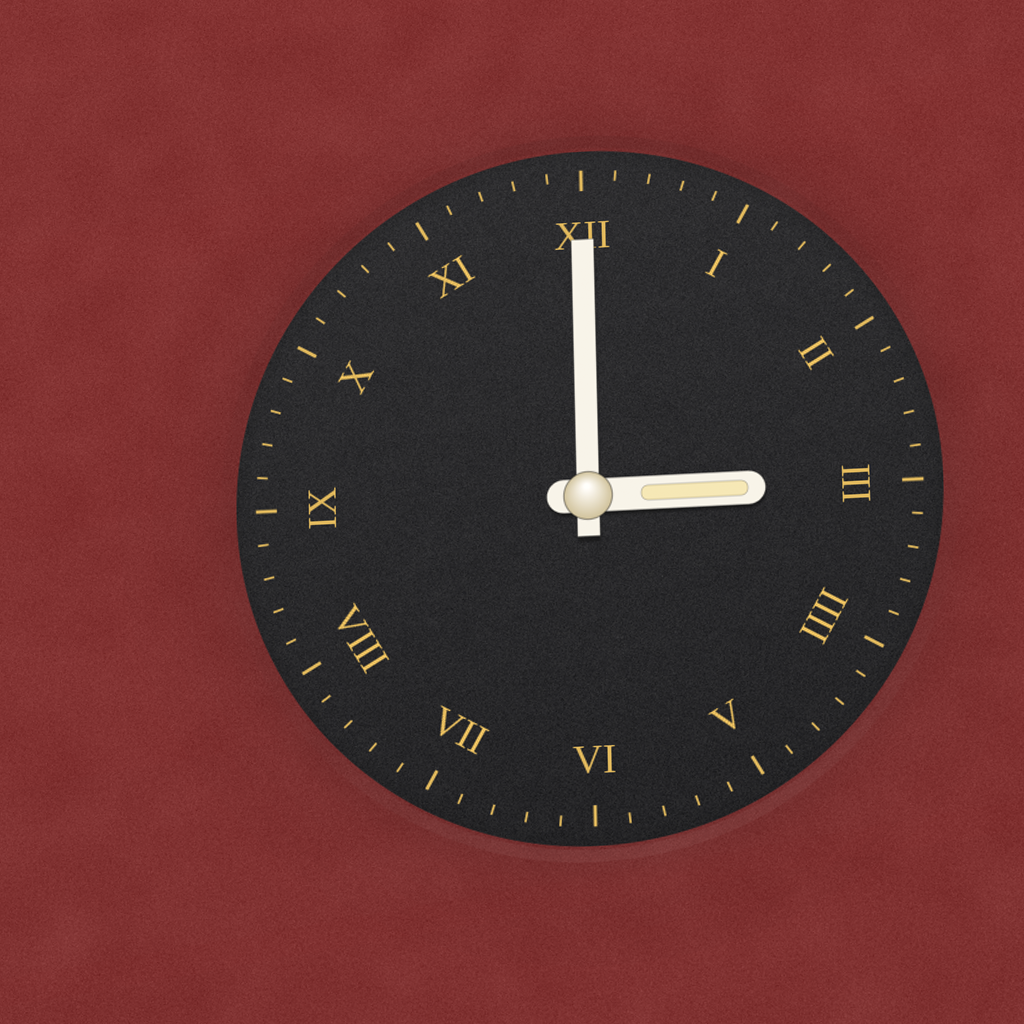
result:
3.00
